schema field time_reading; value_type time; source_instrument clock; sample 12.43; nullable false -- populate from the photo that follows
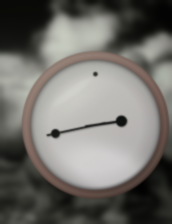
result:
2.43
